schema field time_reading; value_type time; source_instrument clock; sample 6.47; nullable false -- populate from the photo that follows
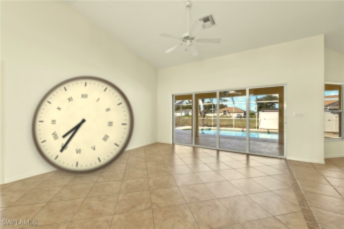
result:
7.35
